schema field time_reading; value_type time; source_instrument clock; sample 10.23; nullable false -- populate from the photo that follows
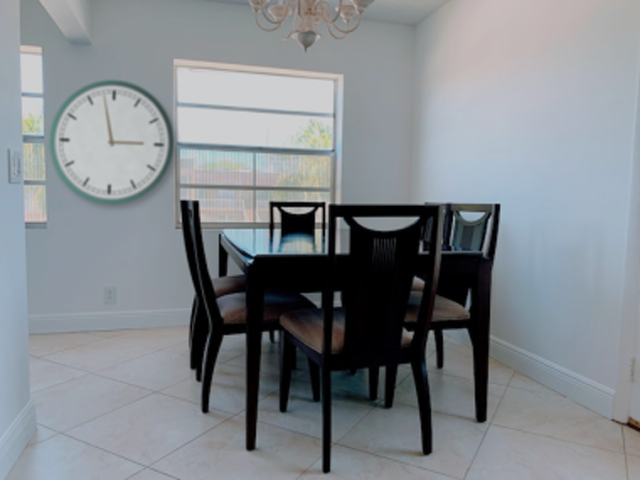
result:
2.58
